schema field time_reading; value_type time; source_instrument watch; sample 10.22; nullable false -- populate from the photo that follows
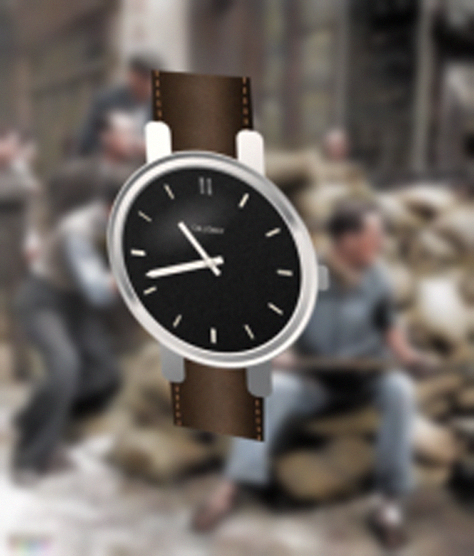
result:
10.42
